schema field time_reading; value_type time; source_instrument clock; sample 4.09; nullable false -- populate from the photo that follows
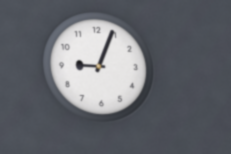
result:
9.04
